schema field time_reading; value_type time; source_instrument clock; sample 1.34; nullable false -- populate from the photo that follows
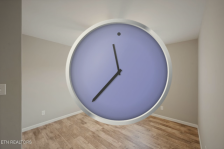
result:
11.37
